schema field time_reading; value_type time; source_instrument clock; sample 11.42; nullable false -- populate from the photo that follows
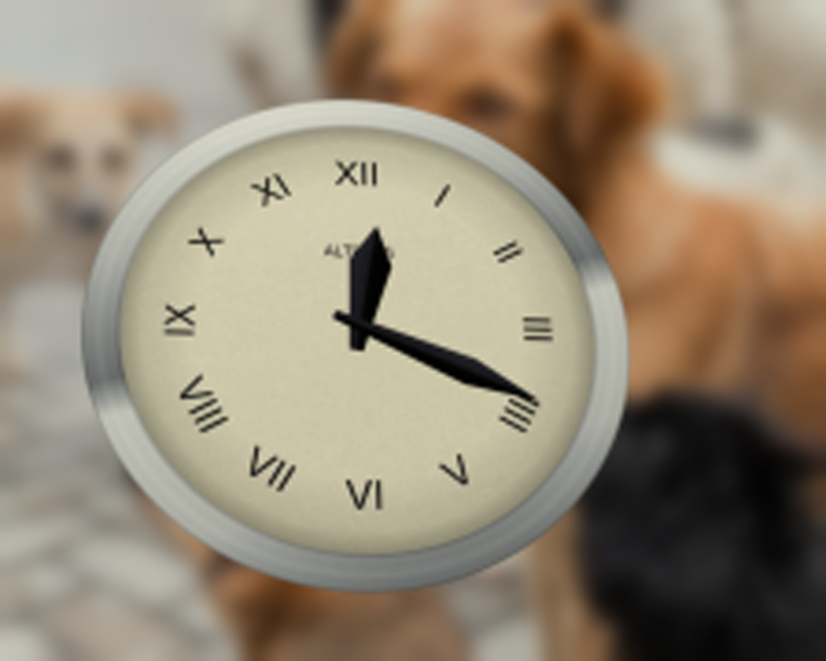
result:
12.19
